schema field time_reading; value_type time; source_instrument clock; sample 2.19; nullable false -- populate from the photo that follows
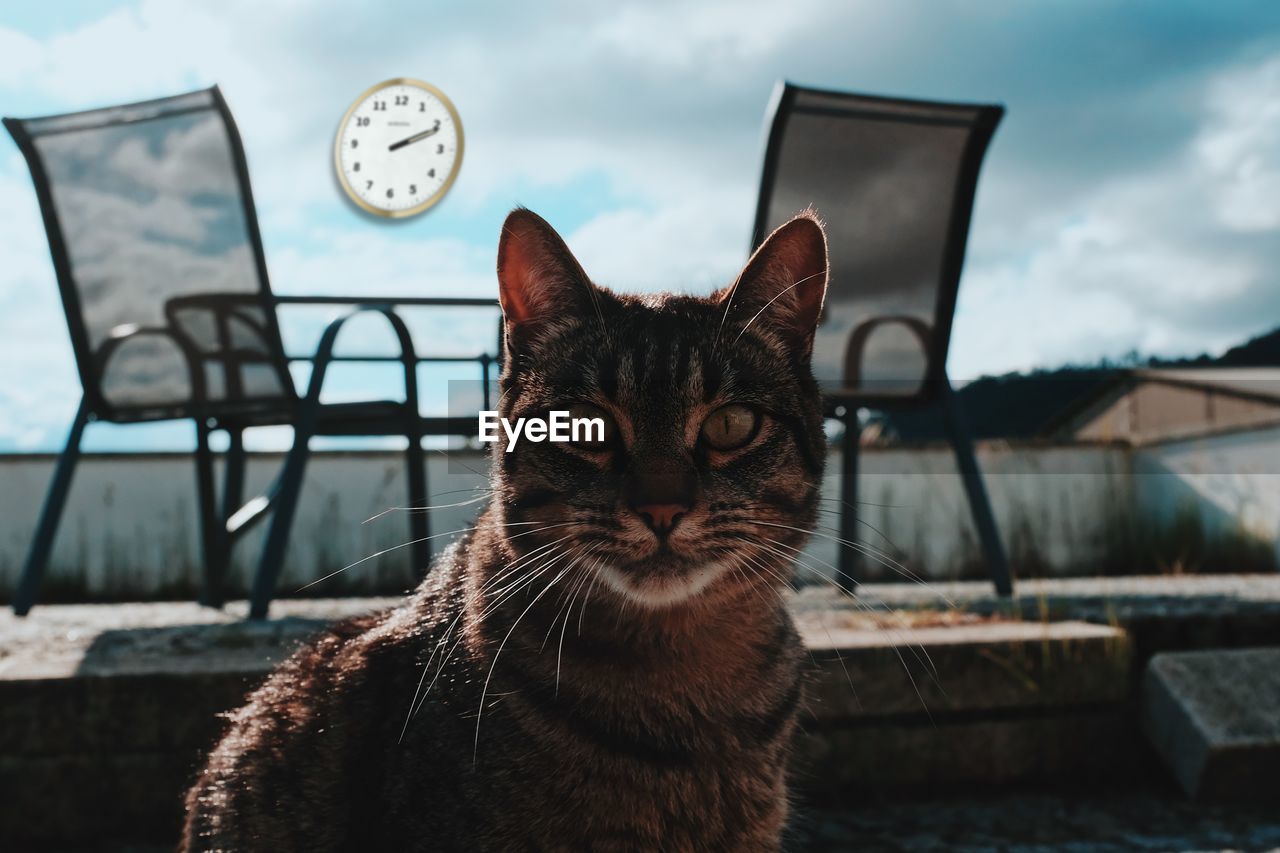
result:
2.11
